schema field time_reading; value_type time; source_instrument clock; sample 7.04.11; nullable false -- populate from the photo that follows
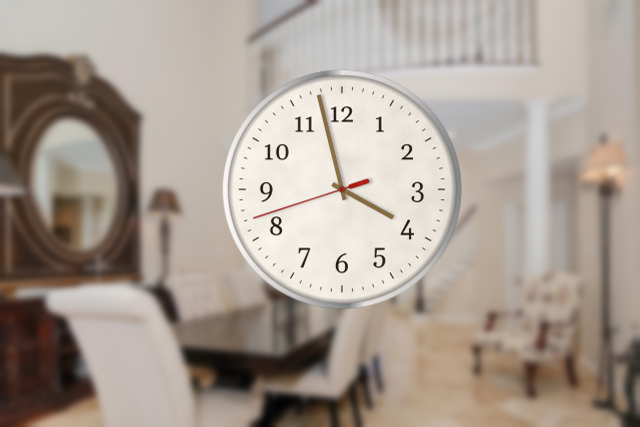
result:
3.57.42
